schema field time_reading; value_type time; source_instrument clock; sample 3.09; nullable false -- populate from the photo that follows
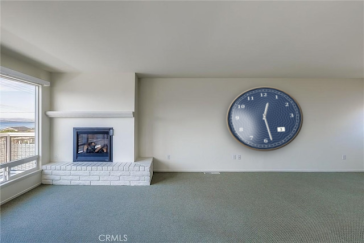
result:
12.28
